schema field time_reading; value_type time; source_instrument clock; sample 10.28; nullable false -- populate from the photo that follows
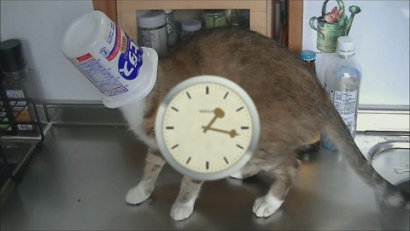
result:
1.17
